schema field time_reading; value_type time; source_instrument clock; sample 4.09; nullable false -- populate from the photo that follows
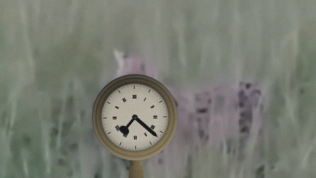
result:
7.22
